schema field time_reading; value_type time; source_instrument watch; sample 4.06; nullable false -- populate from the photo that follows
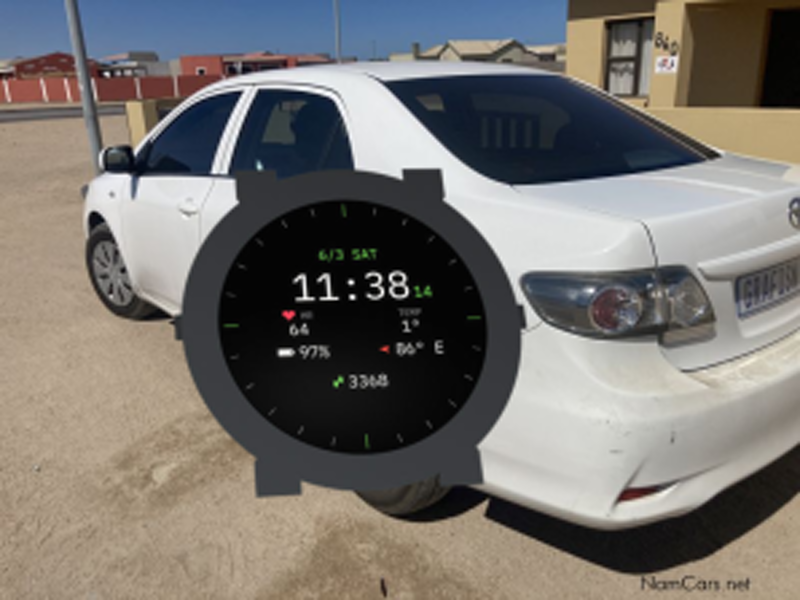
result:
11.38
